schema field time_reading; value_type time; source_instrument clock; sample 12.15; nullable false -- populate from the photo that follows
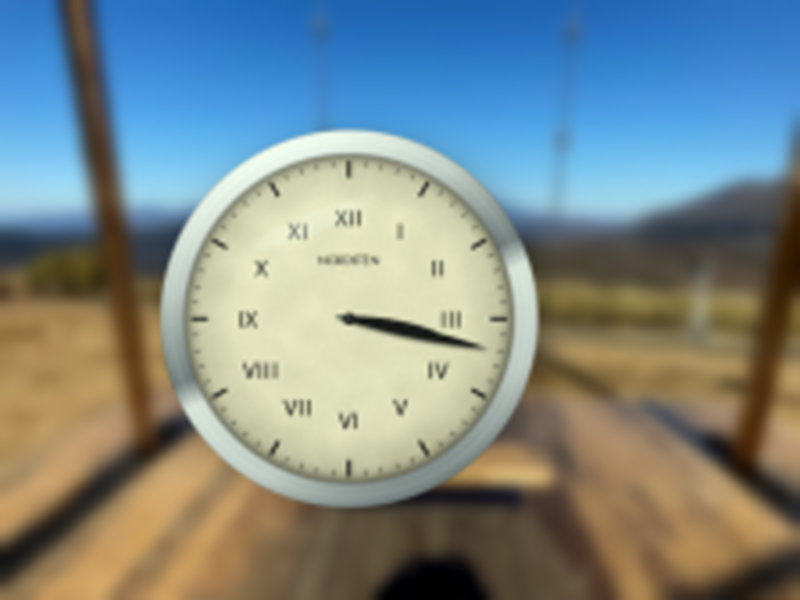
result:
3.17
